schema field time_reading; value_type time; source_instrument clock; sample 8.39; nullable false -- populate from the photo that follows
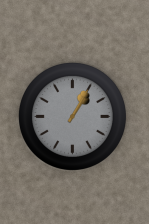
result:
1.05
